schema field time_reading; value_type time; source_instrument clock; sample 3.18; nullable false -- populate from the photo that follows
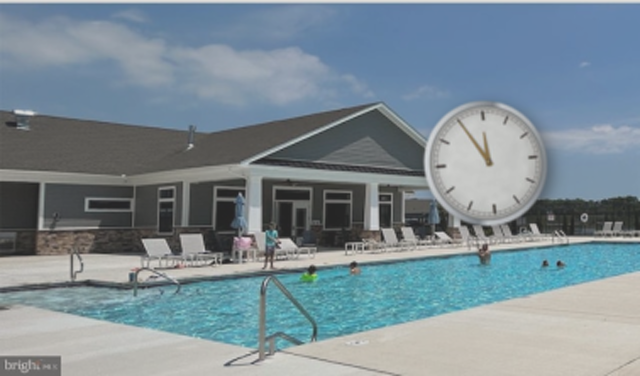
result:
11.55
